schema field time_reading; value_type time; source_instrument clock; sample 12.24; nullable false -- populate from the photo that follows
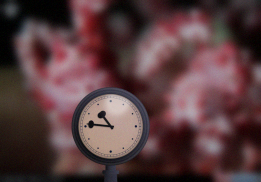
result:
10.46
